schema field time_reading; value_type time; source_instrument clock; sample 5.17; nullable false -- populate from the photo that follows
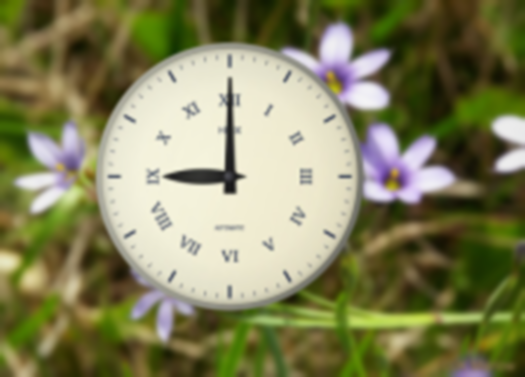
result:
9.00
